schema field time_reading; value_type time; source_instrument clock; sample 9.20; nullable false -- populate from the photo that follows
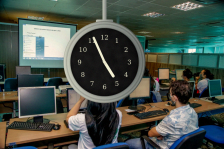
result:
4.56
